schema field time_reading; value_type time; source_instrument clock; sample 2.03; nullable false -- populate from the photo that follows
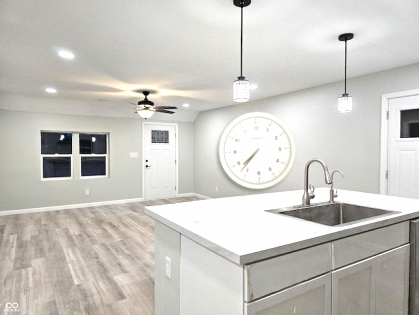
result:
7.37
